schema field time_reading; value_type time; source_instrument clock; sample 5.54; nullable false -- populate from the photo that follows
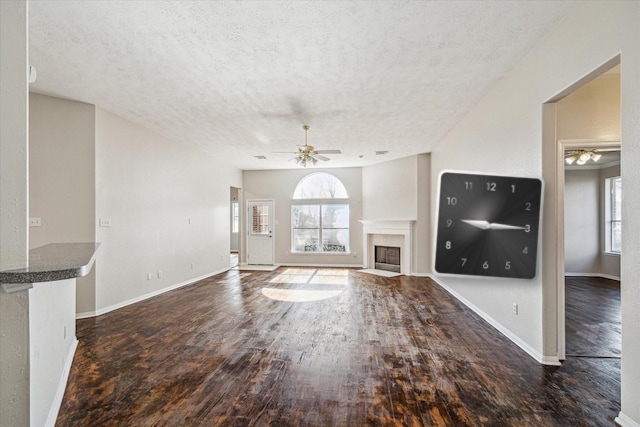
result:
9.15
